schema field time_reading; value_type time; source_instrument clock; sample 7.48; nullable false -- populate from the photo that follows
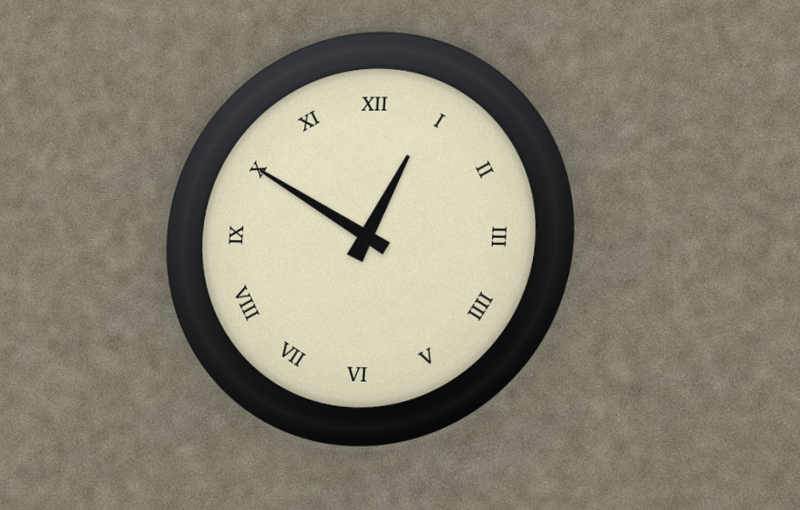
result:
12.50
